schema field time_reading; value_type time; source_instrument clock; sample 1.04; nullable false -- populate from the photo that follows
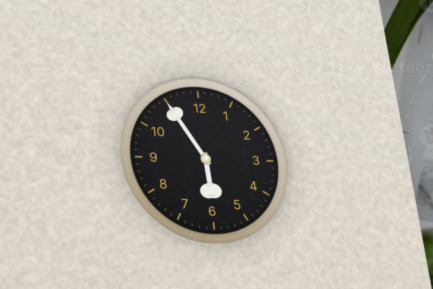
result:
5.55
